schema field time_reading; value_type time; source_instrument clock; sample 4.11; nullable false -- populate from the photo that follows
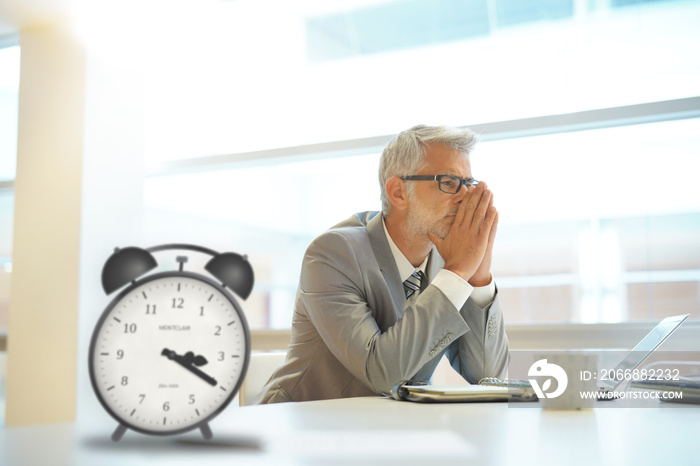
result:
3.20
